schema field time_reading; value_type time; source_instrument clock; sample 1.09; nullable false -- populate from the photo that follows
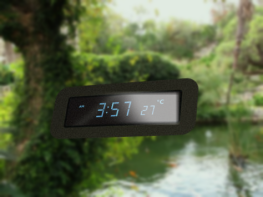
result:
3.57
